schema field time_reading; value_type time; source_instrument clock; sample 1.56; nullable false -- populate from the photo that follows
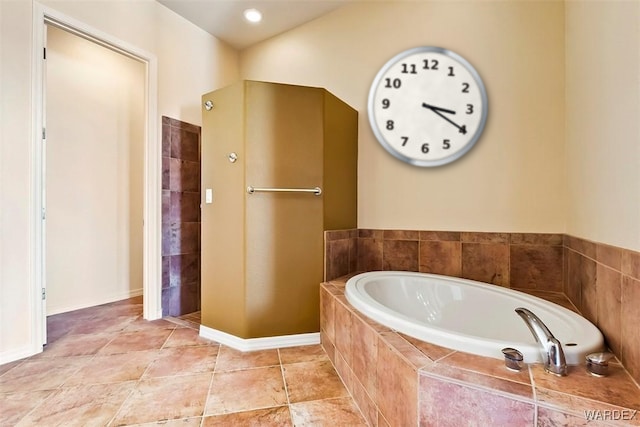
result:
3.20
